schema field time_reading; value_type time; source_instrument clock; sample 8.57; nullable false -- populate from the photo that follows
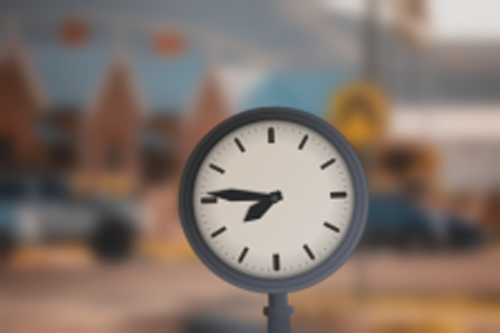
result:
7.46
